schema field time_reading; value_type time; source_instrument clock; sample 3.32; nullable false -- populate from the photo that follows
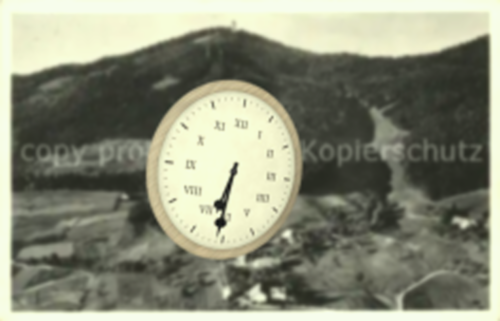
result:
6.31
